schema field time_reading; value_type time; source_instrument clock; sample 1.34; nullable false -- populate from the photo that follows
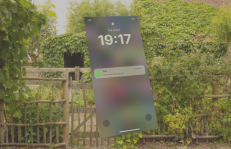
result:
19.17
